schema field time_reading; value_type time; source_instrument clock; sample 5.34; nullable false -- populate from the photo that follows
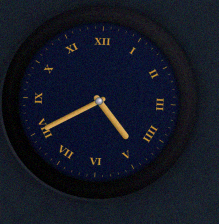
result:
4.40
